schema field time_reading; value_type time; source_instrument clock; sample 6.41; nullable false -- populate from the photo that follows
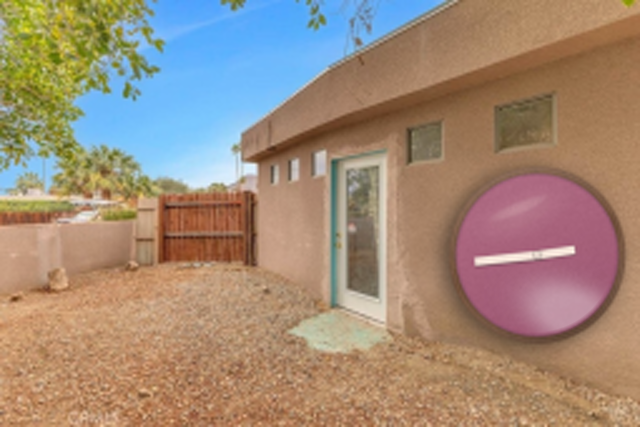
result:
2.44
